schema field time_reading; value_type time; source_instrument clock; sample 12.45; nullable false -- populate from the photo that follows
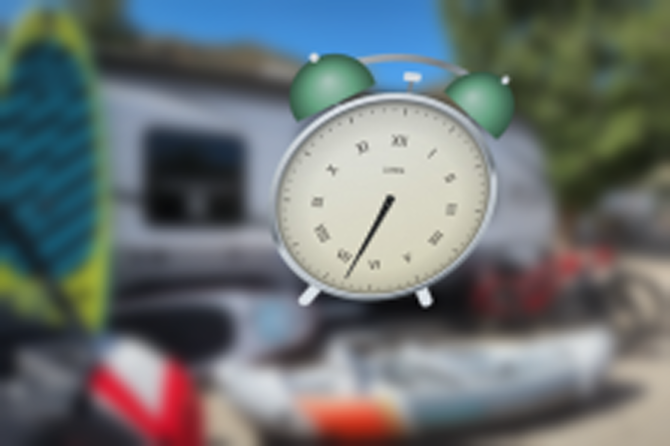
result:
6.33
